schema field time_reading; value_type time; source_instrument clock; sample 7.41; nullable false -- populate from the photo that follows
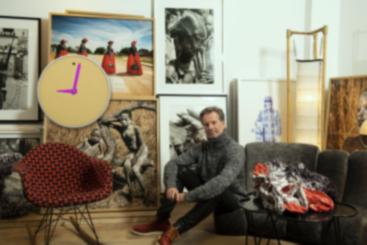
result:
9.02
